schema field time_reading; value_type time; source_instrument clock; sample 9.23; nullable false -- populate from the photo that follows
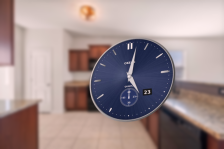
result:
5.02
